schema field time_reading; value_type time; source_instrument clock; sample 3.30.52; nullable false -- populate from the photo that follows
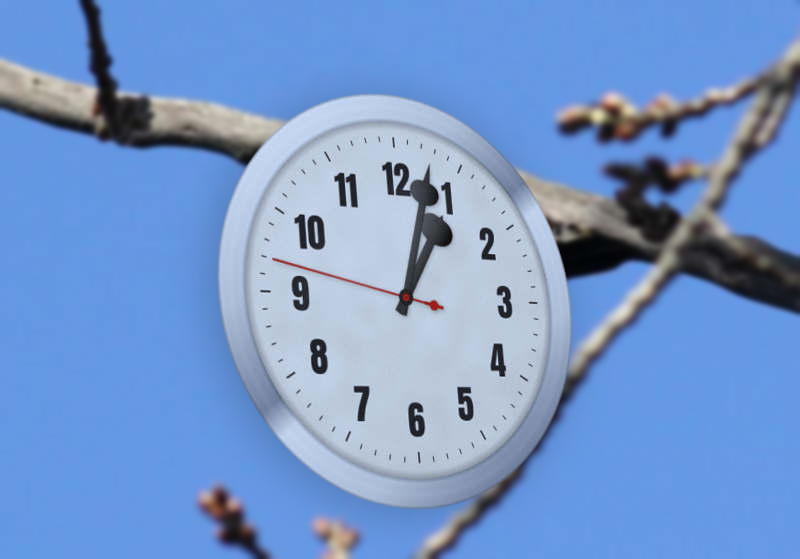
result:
1.02.47
